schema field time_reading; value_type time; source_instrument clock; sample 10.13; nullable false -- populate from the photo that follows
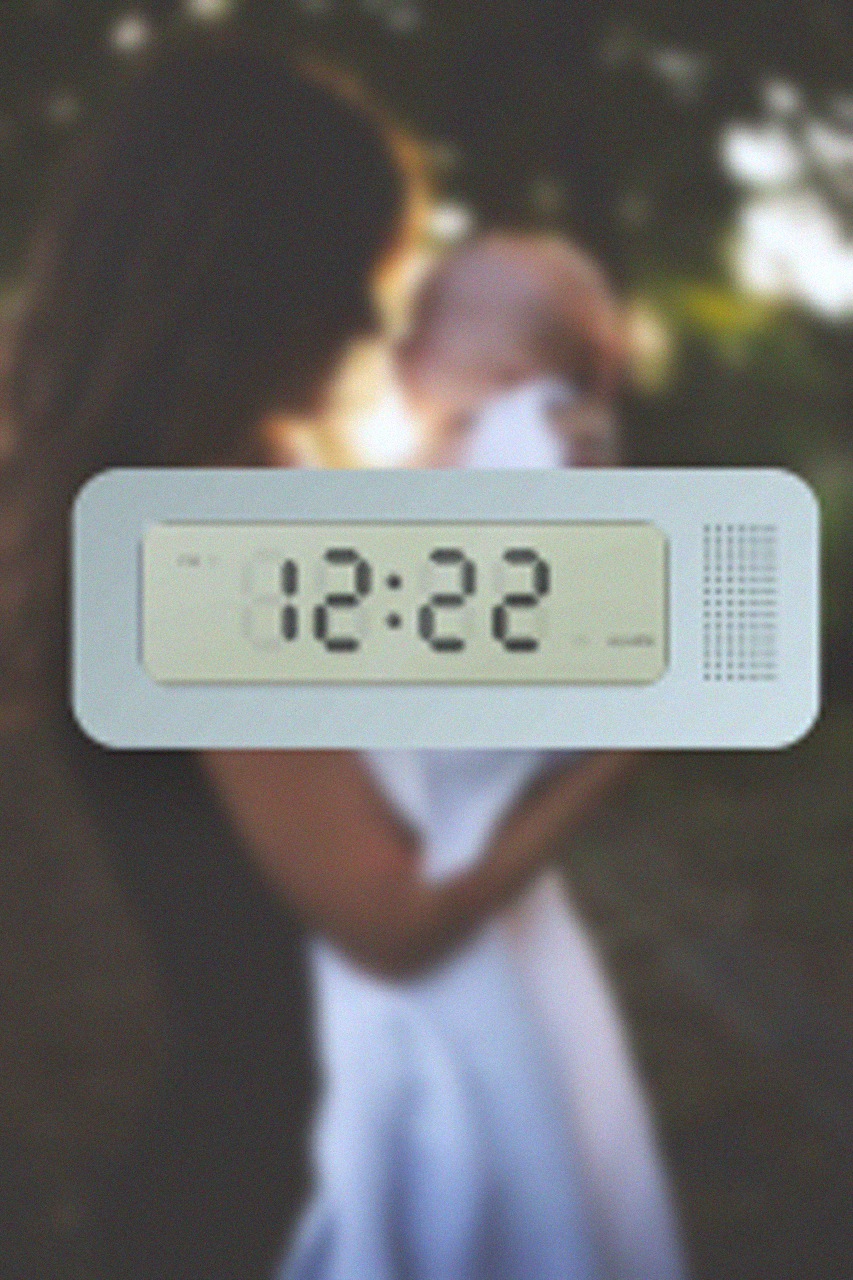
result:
12.22
